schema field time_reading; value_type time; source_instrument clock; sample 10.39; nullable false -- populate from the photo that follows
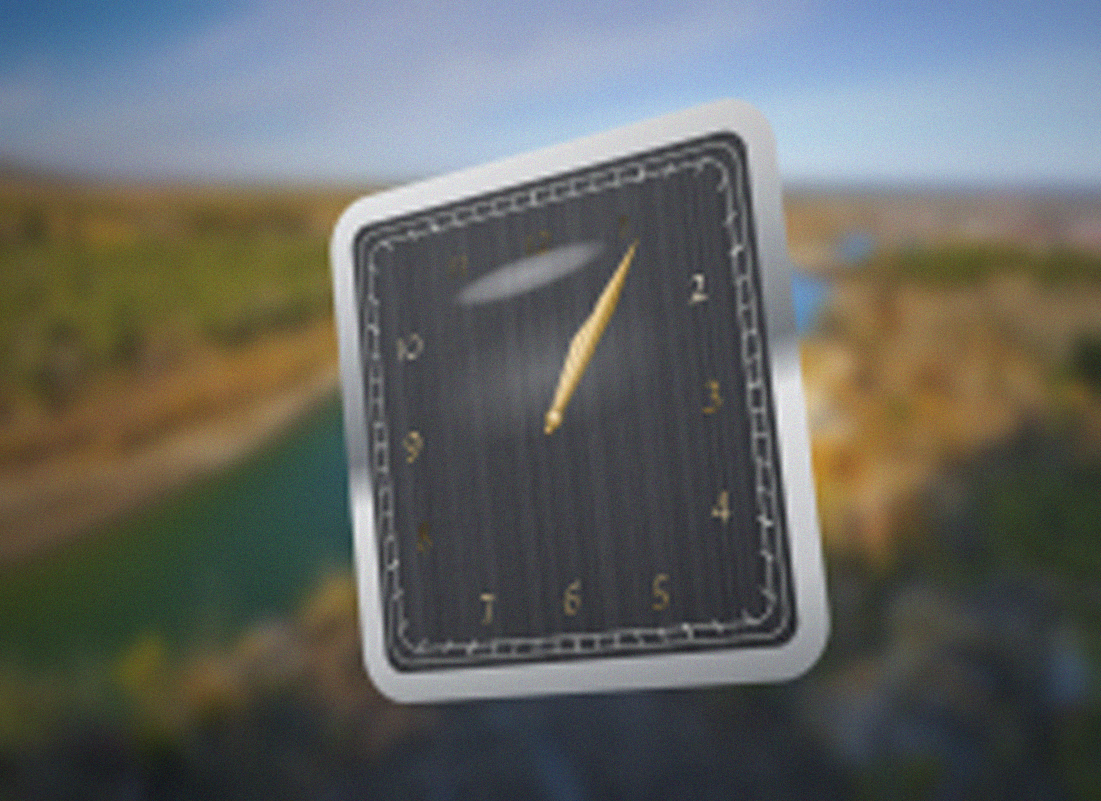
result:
1.06
